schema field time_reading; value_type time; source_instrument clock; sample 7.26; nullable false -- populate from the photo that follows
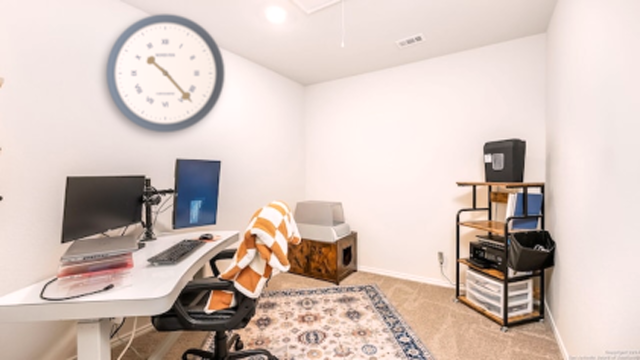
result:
10.23
